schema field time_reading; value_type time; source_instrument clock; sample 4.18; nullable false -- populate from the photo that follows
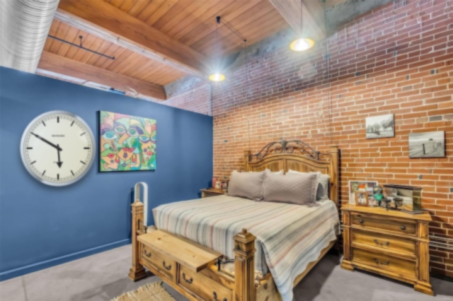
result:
5.50
